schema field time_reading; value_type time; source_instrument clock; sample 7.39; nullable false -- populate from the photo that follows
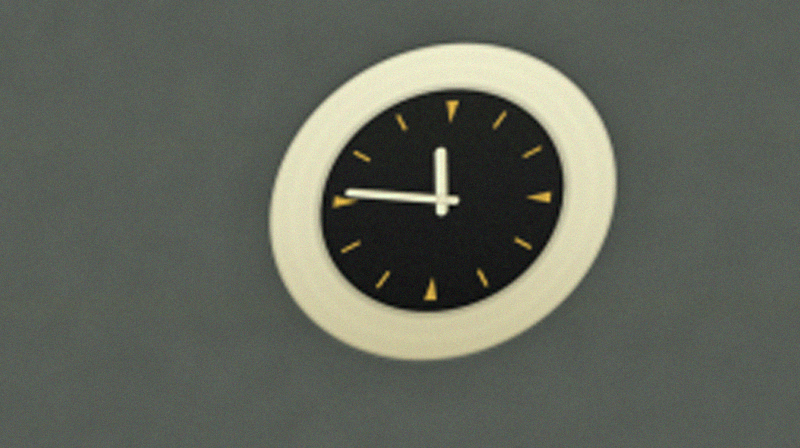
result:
11.46
